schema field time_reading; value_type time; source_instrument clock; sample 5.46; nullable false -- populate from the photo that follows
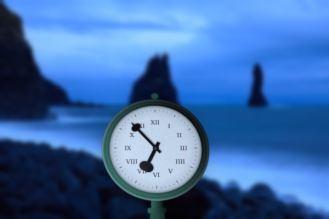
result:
6.53
